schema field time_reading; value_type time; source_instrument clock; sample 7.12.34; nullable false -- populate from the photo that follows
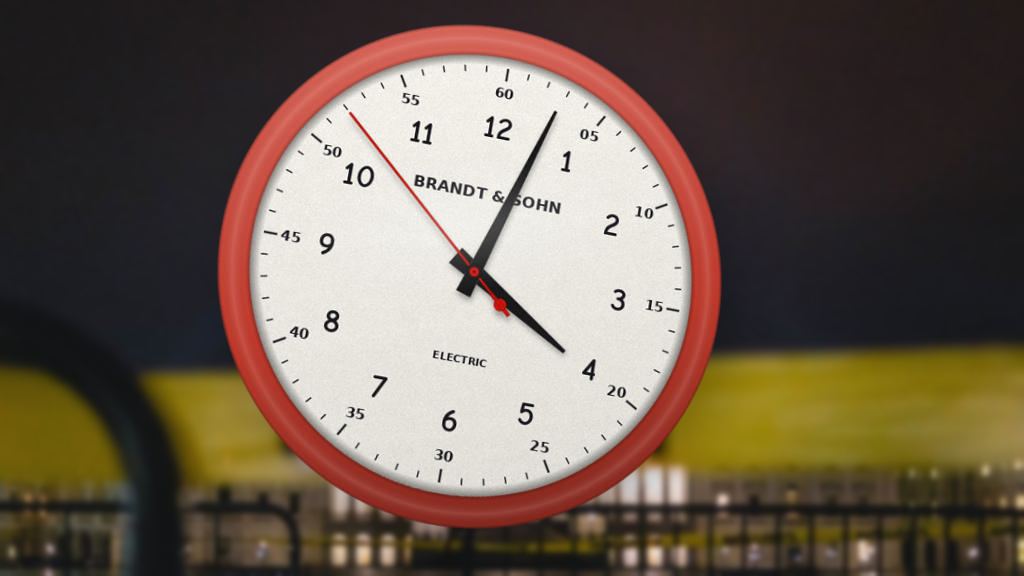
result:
4.02.52
